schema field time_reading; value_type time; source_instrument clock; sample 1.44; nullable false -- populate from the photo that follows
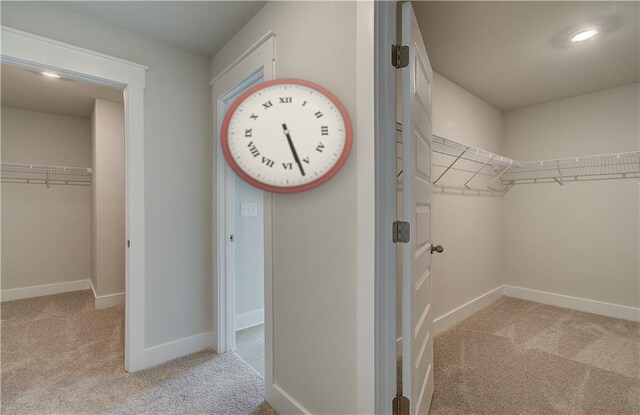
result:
5.27
